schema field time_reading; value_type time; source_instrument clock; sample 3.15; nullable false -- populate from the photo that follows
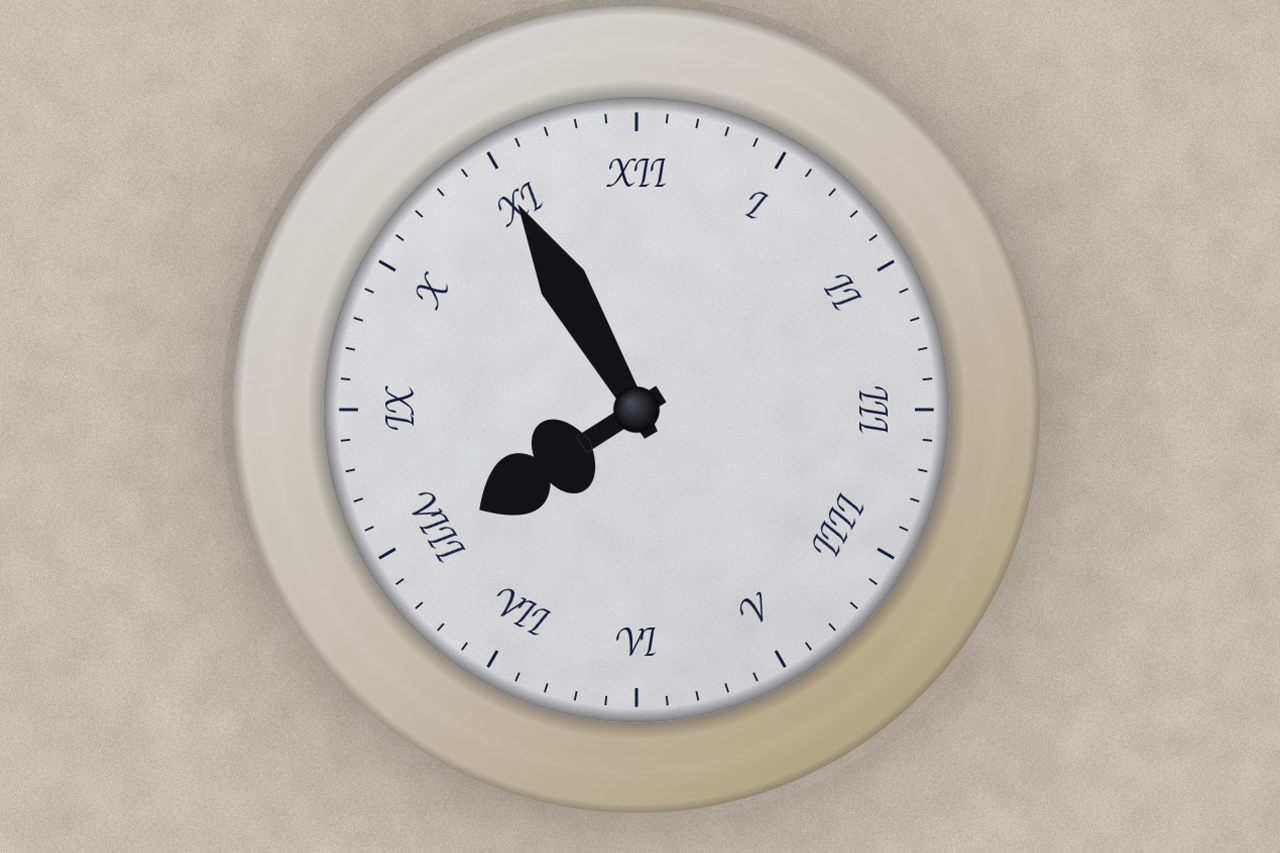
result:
7.55
